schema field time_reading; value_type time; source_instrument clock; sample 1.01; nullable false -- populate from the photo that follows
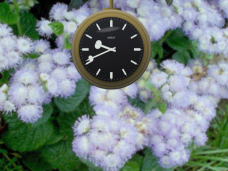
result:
9.41
